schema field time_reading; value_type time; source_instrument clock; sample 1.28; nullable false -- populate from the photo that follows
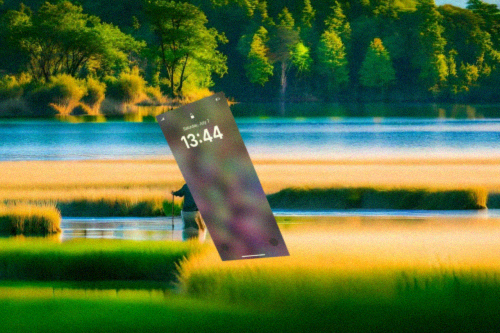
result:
13.44
